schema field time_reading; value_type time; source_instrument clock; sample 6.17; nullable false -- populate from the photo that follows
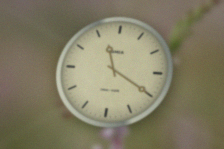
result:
11.20
